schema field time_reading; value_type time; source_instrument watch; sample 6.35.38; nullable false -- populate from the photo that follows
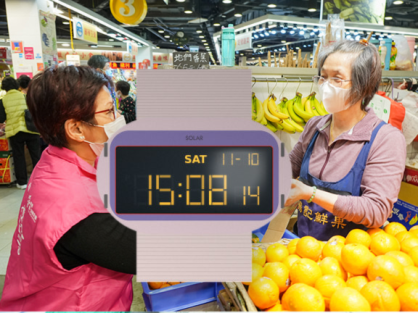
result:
15.08.14
